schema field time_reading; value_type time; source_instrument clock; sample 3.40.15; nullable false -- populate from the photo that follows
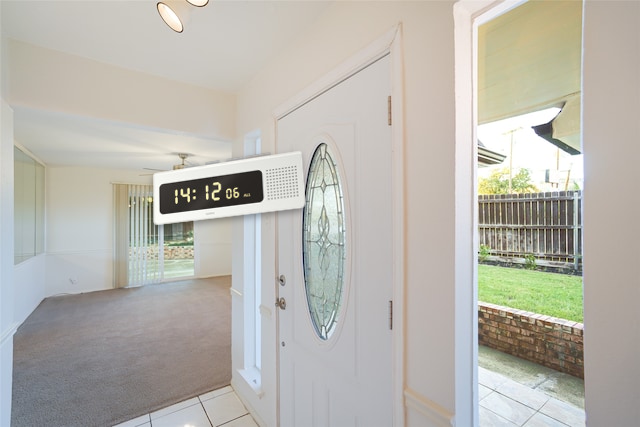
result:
14.12.06
